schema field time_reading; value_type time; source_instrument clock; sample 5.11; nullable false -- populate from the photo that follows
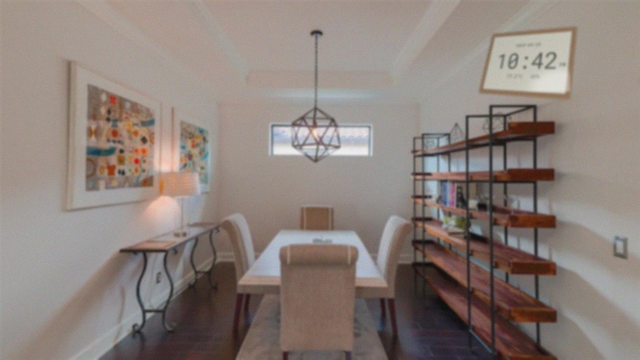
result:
10.42
